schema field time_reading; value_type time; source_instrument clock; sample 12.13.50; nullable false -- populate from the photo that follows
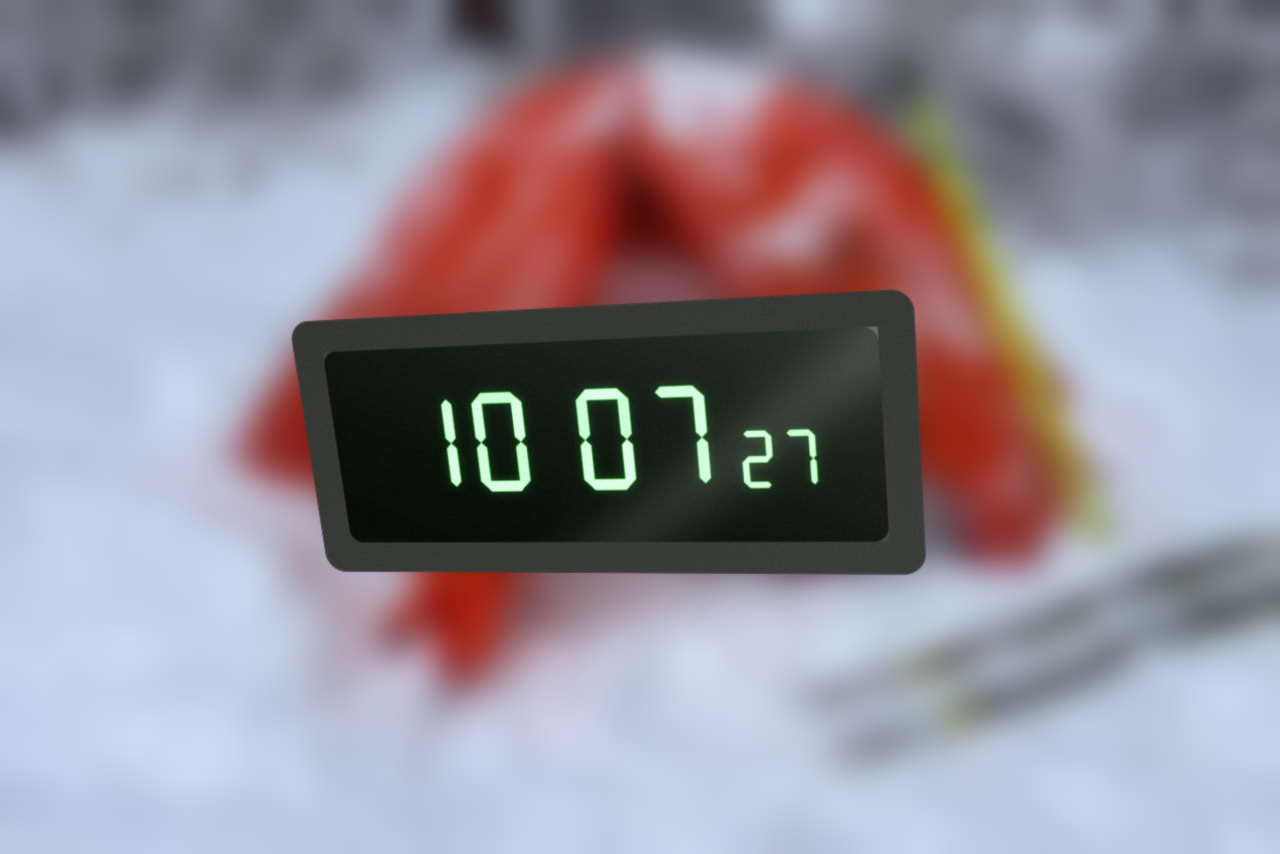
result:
10.07.27
